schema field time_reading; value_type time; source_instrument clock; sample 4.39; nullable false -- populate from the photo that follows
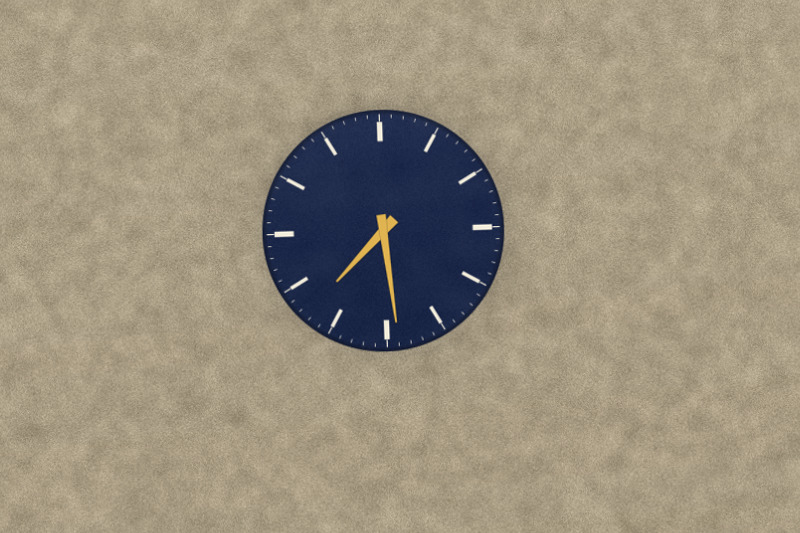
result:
7.29
